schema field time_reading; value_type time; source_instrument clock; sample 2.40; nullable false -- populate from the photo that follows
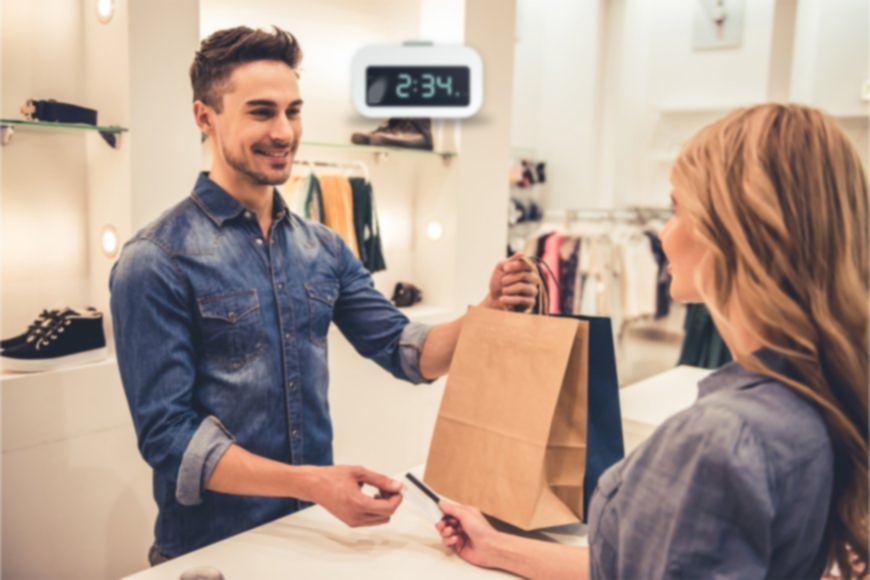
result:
2.34
